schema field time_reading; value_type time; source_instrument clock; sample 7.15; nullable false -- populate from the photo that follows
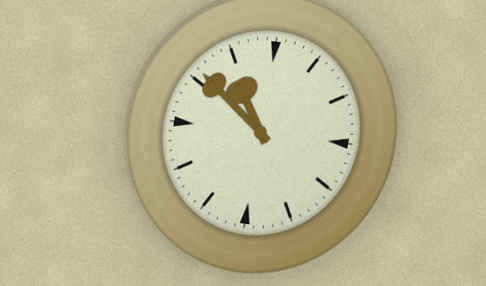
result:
10.51
